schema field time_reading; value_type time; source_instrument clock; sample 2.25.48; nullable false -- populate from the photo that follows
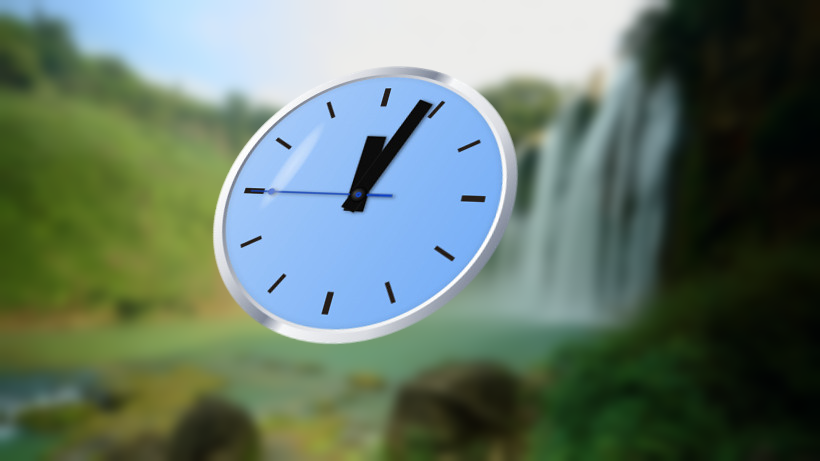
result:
12.03.45
